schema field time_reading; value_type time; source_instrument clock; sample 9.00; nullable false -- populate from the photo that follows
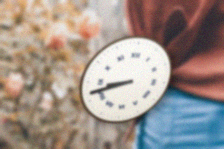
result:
8.42
